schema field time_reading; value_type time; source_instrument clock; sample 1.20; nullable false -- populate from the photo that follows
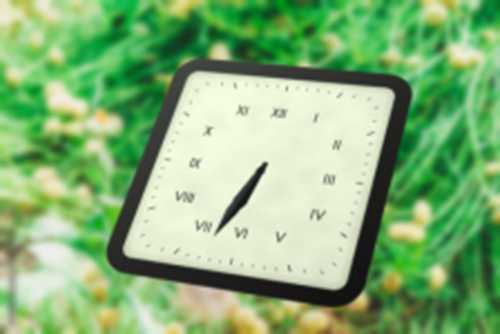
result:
6.33
